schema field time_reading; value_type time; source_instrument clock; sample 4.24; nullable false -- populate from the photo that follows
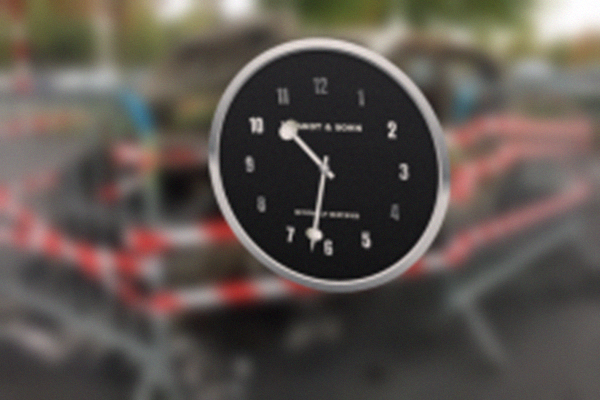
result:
10.32
